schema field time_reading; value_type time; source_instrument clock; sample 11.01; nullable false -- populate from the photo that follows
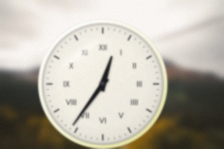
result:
12.36
